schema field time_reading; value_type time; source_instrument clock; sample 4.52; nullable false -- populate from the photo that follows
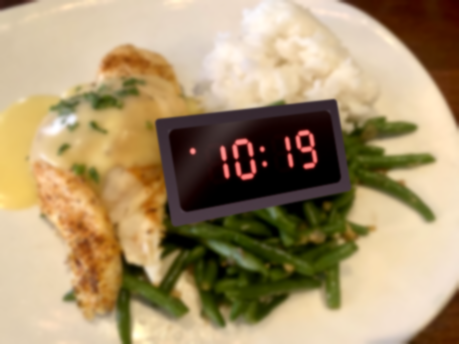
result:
10.19
